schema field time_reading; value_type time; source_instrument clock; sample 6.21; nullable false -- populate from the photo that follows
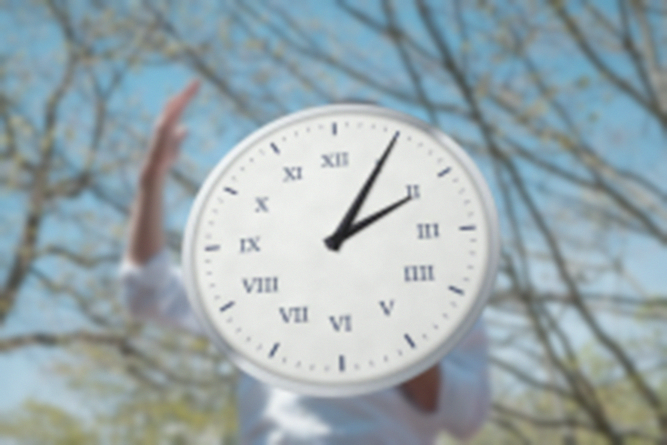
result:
2.05
